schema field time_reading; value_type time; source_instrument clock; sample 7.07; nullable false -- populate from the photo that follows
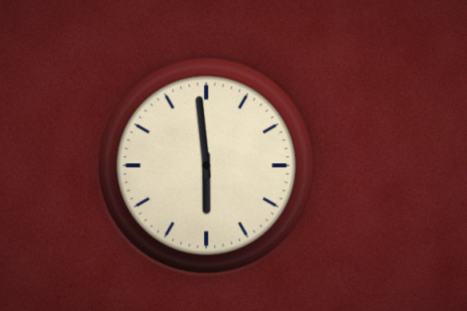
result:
5.59
